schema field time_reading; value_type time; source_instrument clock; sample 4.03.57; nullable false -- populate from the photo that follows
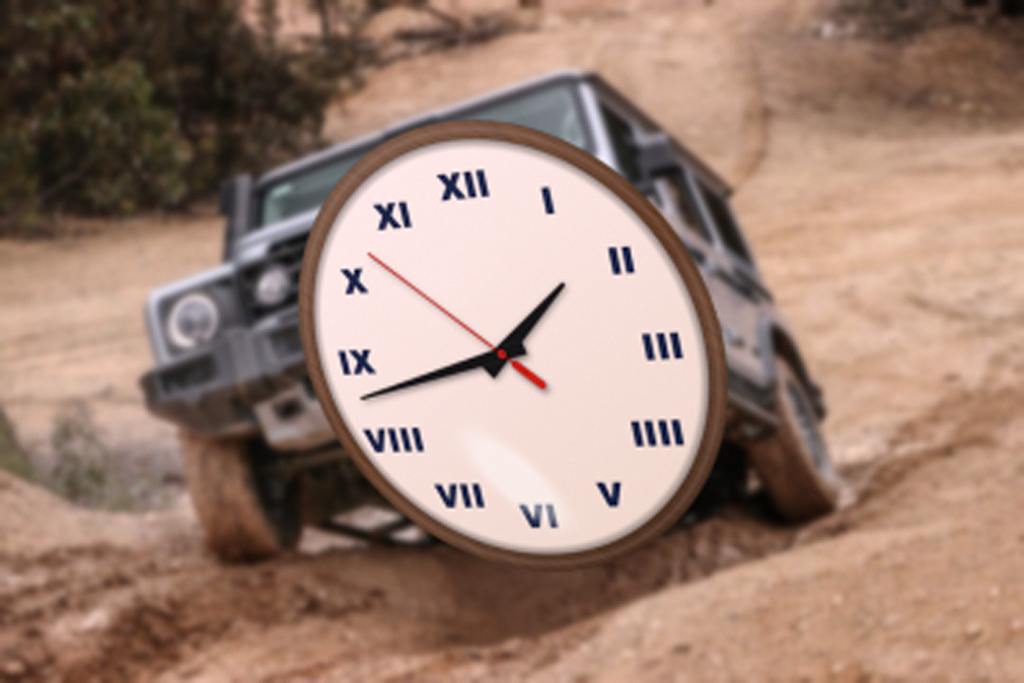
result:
1.42.52
